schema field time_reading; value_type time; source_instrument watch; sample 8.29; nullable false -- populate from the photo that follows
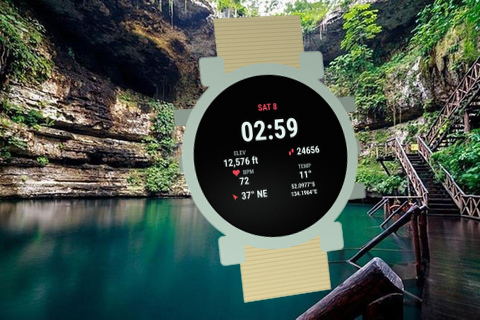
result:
2.59
